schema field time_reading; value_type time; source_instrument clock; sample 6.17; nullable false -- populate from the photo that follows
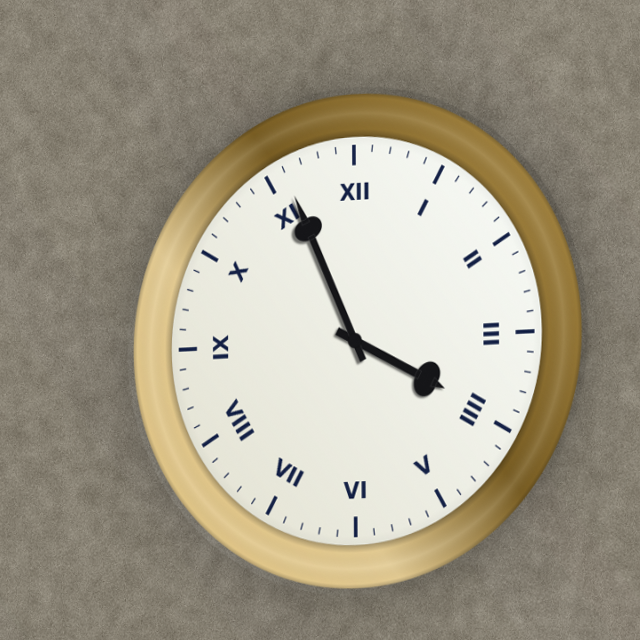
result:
3.56
